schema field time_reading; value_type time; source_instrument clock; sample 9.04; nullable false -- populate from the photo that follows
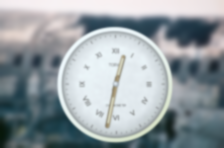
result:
12.32
